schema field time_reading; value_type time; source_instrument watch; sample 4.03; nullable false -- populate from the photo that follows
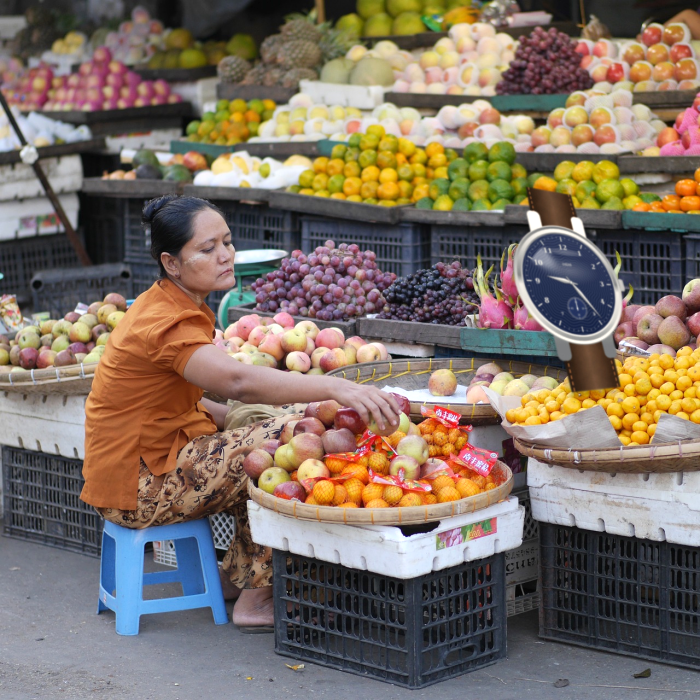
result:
9.24
